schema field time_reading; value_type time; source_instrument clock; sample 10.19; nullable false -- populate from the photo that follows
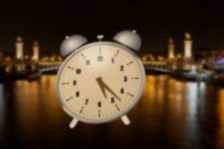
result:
5.23
